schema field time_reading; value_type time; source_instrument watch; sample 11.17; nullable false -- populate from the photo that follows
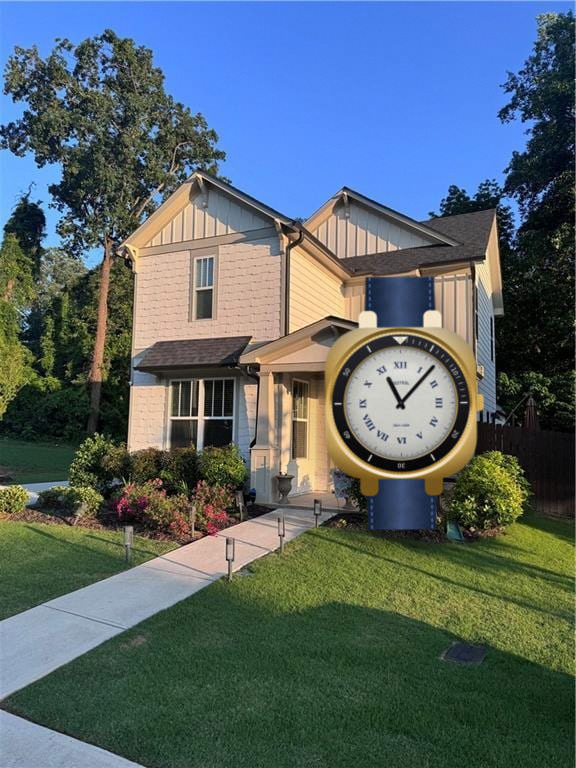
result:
11.07
